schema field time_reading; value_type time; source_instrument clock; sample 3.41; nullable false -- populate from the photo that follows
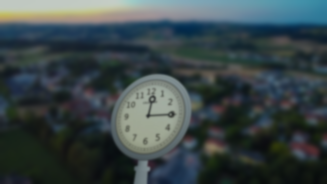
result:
12.15
